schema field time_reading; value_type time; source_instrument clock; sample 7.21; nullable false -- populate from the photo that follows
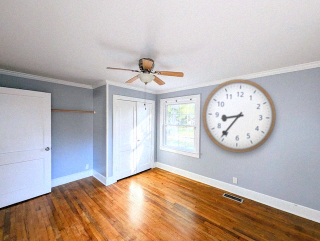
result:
8.36
